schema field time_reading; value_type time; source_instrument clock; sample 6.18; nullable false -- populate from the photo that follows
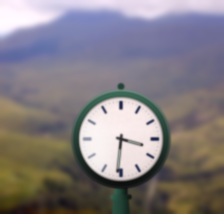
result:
3.31
